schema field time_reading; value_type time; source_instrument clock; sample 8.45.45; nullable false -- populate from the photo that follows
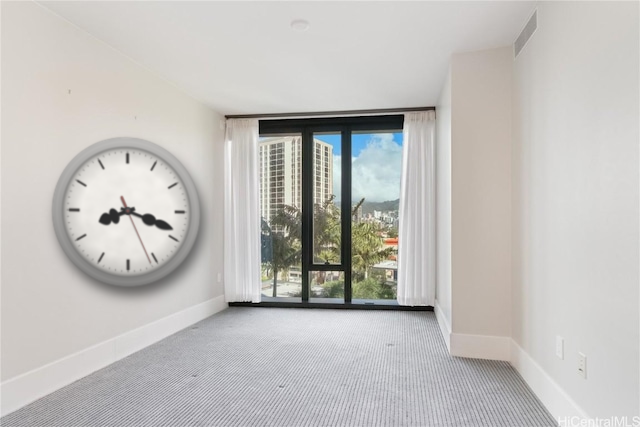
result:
8.18.26
